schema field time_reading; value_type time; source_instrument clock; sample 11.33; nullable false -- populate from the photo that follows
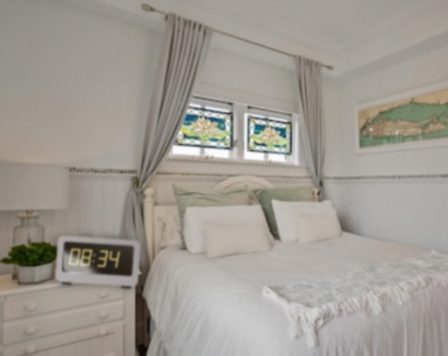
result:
8.34
